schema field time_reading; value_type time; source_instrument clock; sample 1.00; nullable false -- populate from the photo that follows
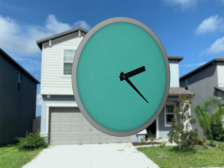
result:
2.22
